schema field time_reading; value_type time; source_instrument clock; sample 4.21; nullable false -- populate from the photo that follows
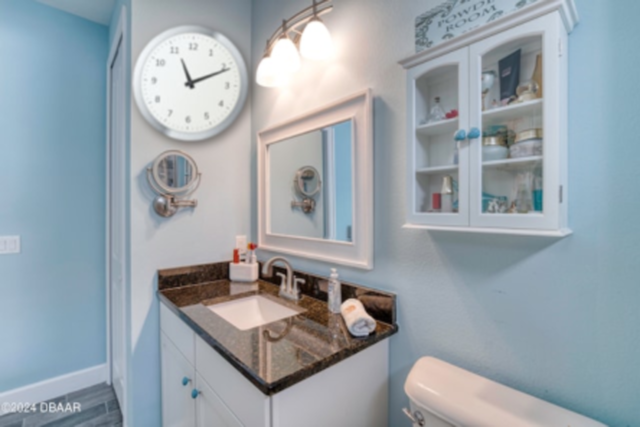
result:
11.11
